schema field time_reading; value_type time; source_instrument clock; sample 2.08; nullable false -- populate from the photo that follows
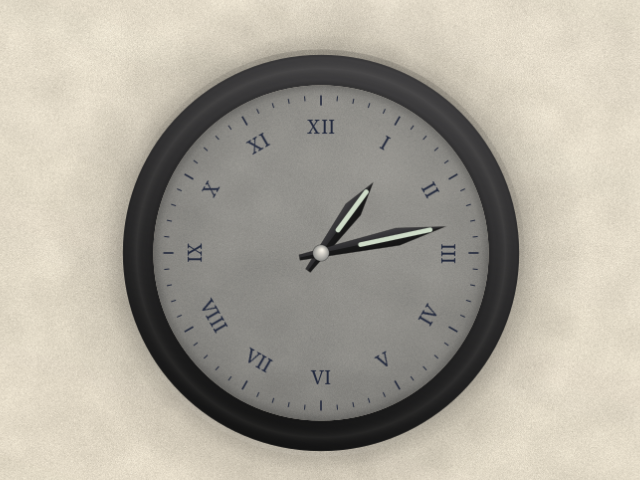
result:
1.13
